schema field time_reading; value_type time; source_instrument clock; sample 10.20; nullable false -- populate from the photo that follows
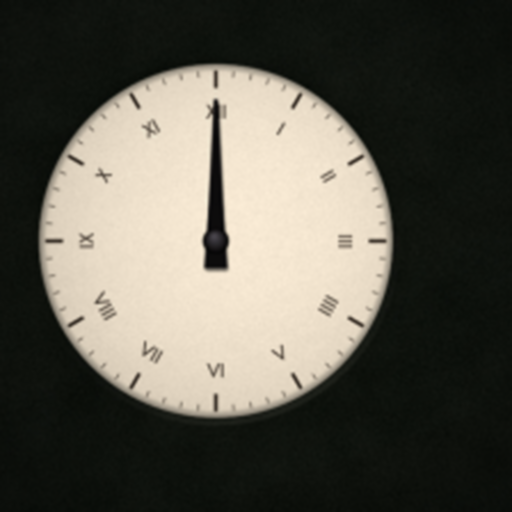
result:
12.00
